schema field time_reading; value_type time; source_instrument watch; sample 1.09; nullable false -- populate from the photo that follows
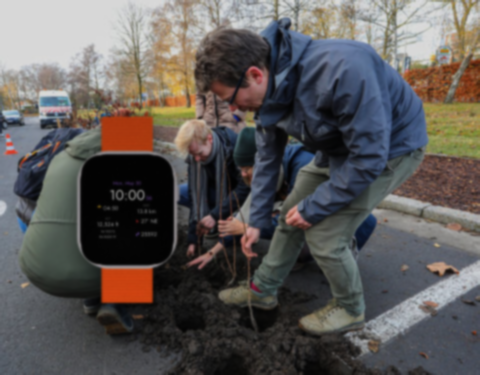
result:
10.00
